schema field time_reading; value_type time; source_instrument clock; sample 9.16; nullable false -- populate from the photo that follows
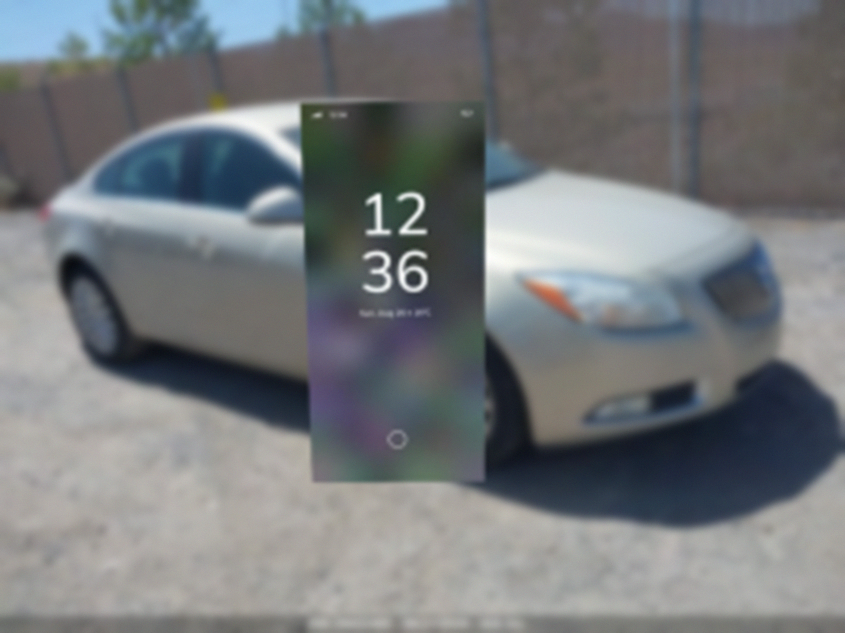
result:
12.36
